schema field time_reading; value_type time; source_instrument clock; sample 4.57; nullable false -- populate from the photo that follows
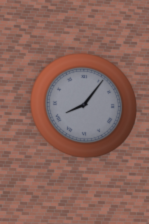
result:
8.06
